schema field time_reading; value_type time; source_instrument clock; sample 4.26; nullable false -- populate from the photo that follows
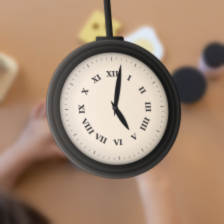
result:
5.02
